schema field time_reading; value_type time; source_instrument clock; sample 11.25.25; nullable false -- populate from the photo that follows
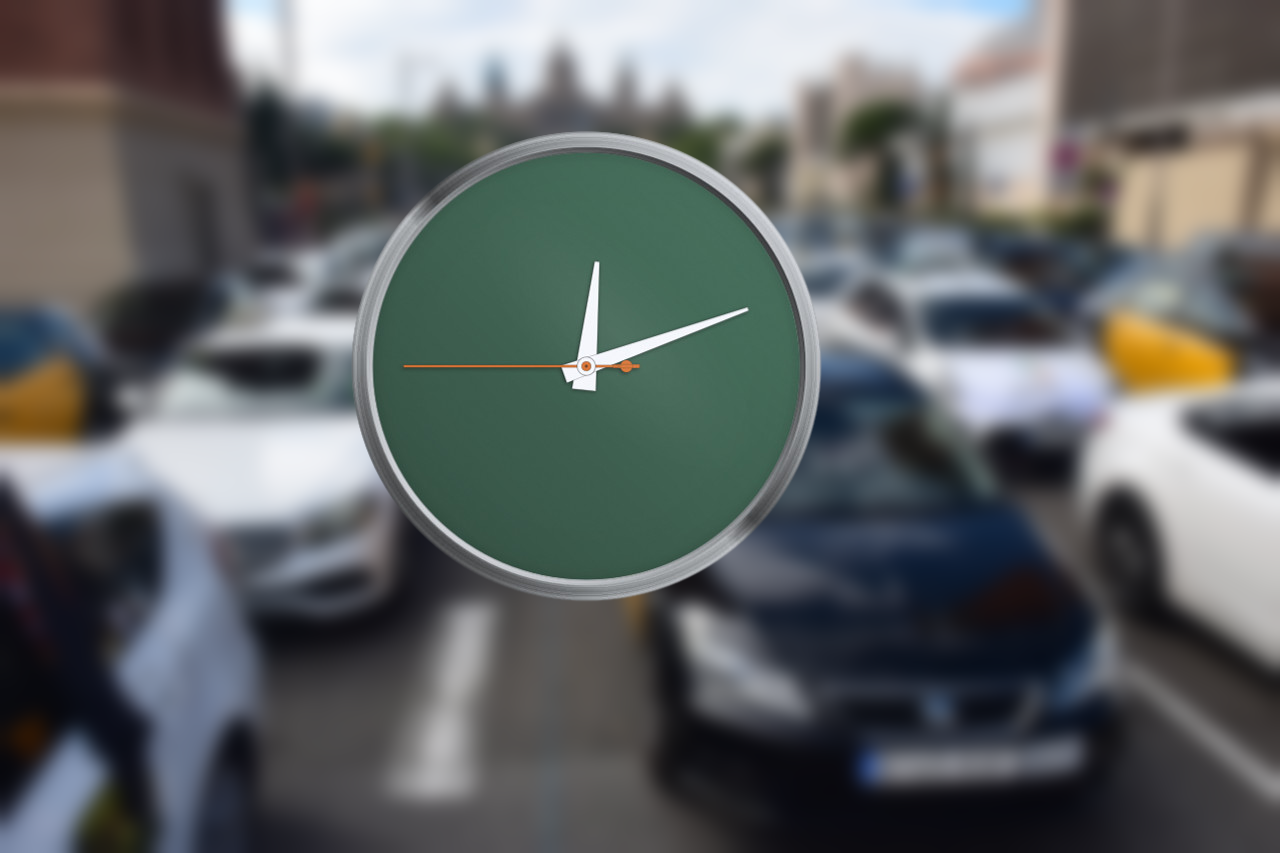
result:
12.11.45
